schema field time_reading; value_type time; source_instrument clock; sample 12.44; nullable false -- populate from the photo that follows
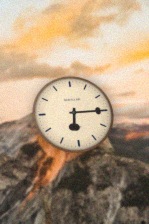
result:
6.15
